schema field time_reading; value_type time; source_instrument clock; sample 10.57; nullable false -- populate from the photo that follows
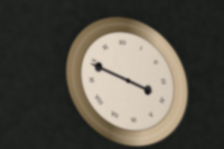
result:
3.49
